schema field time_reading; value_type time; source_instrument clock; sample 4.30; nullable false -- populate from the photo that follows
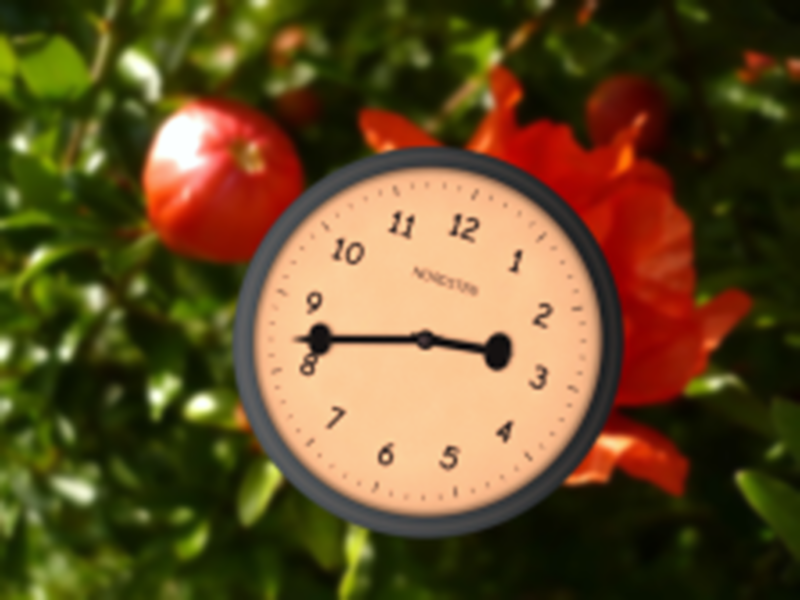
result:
2.42
